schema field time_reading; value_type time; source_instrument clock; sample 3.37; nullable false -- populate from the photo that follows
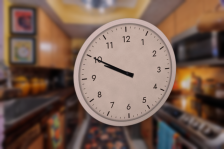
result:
9.50
